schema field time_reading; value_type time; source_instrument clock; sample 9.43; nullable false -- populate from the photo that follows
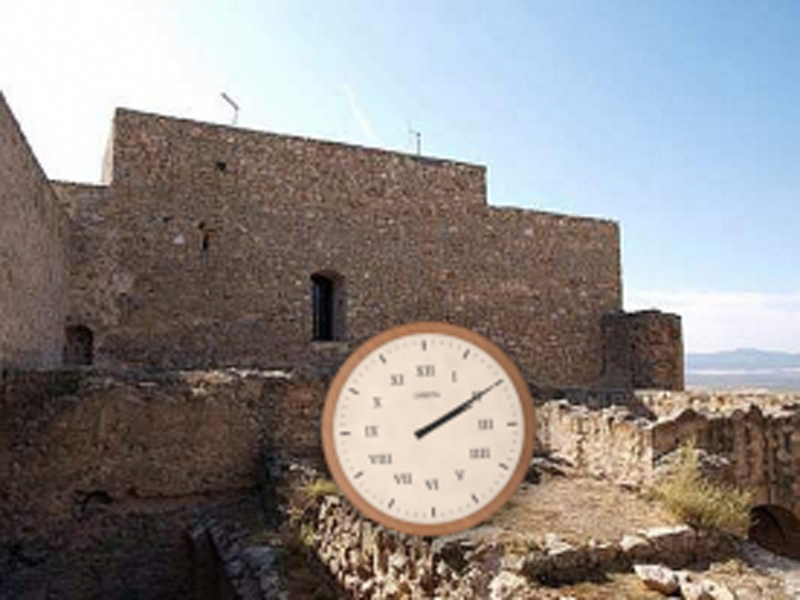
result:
2.10
